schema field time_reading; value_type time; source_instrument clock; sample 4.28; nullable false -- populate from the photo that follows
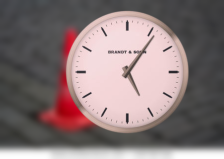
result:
5.06
